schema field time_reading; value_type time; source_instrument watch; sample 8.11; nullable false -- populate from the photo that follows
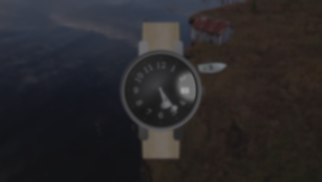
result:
5.24
